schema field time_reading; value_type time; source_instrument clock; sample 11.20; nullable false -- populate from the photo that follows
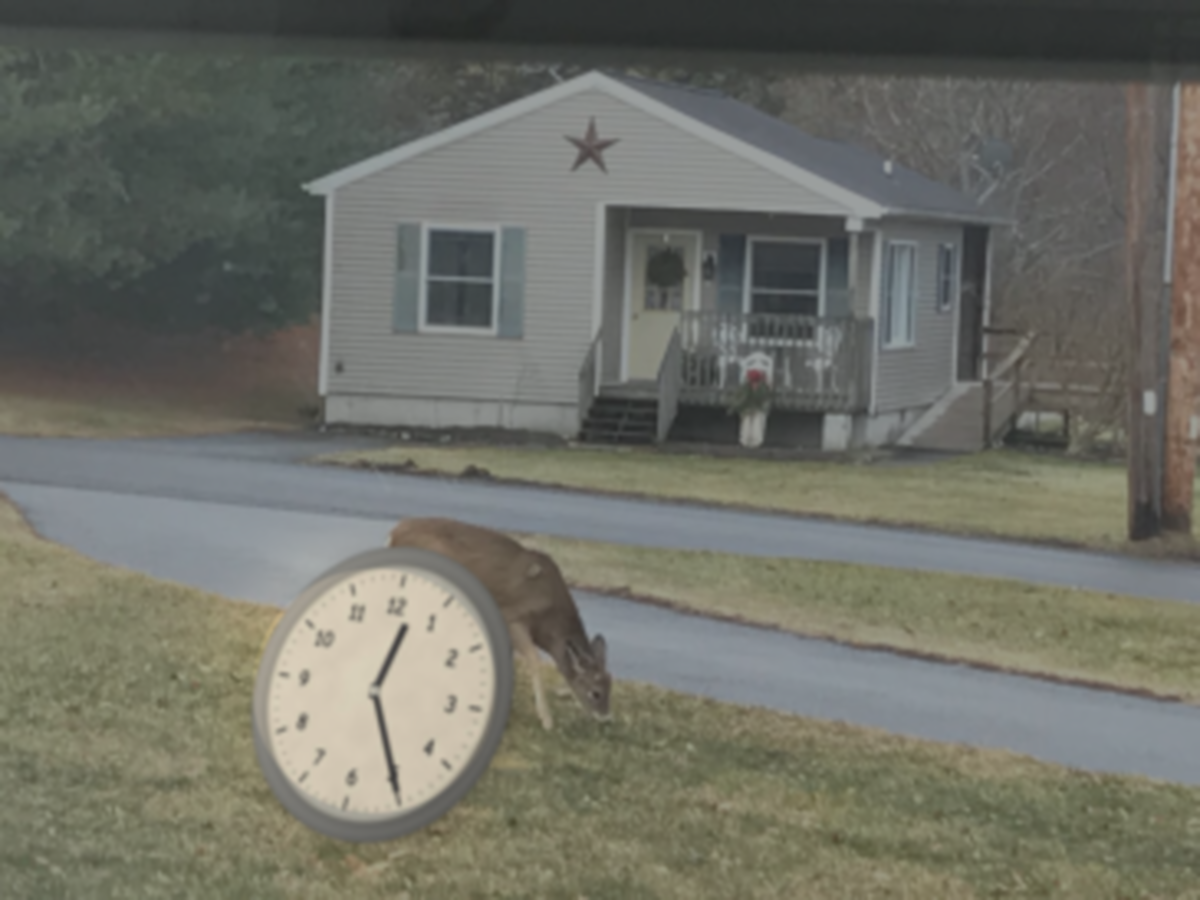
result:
12.25
